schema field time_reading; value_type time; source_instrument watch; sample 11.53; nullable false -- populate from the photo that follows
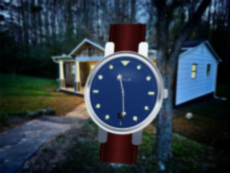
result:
11.29
